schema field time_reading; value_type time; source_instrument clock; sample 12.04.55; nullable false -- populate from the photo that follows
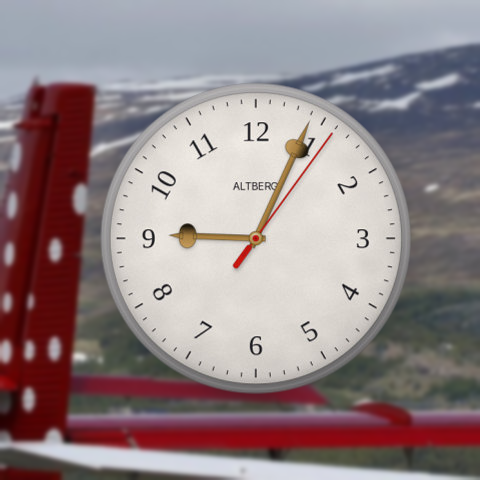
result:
9.04.06
